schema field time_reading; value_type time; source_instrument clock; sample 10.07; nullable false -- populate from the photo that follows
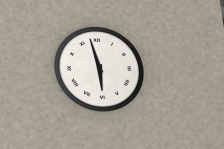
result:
5.58
